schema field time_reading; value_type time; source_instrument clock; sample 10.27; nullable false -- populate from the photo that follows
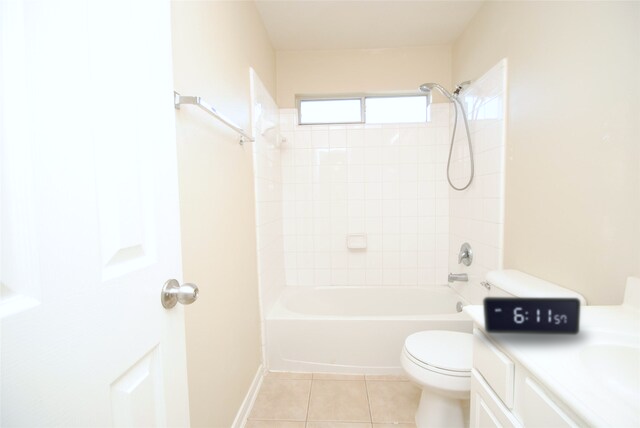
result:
6.11
